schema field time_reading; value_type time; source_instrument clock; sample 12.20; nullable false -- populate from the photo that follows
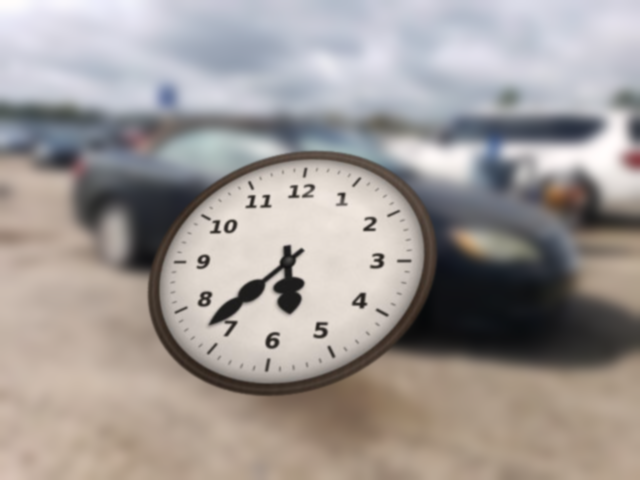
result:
5.37
